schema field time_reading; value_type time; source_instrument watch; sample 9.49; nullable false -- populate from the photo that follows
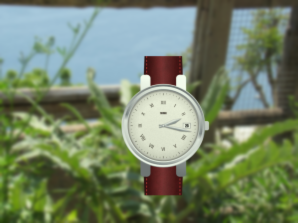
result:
2.17
